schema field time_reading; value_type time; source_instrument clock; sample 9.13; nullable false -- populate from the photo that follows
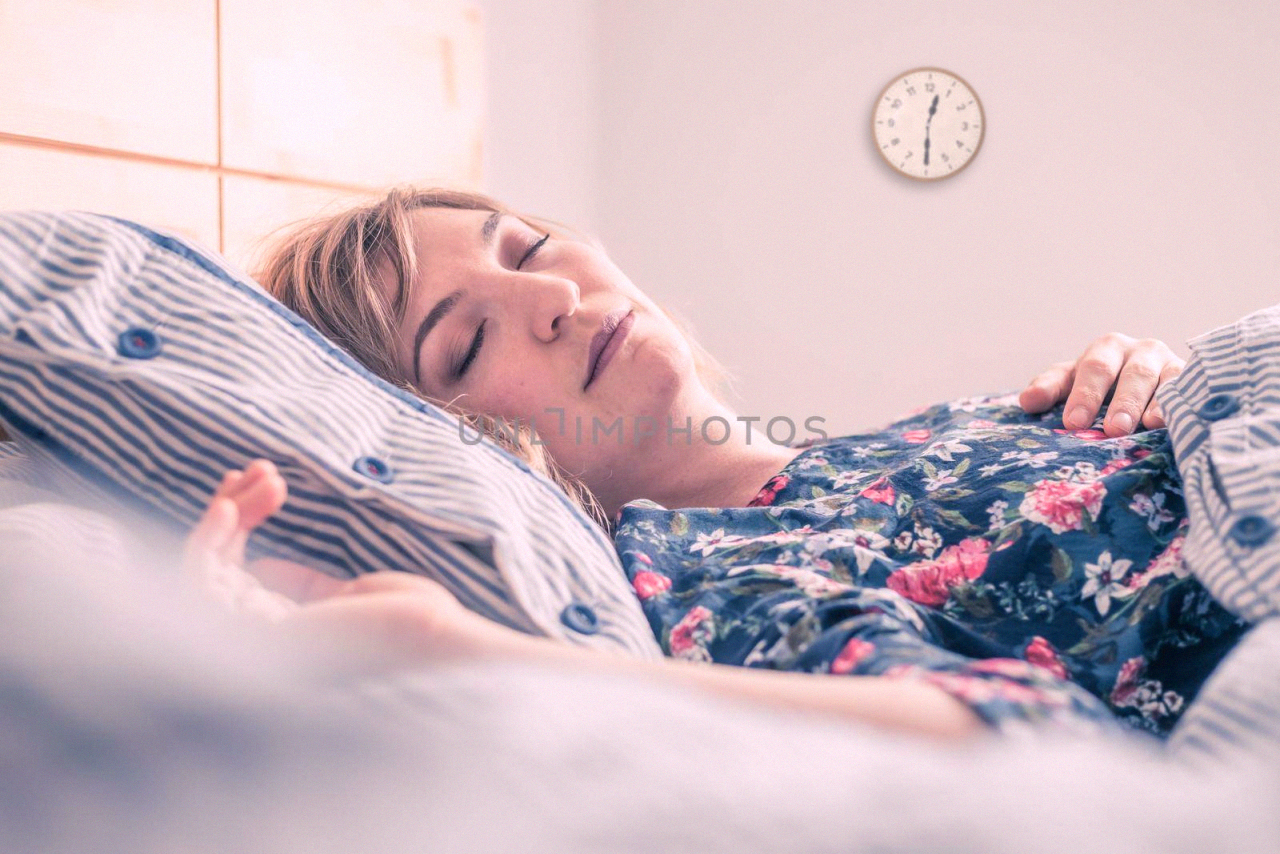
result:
12.30
